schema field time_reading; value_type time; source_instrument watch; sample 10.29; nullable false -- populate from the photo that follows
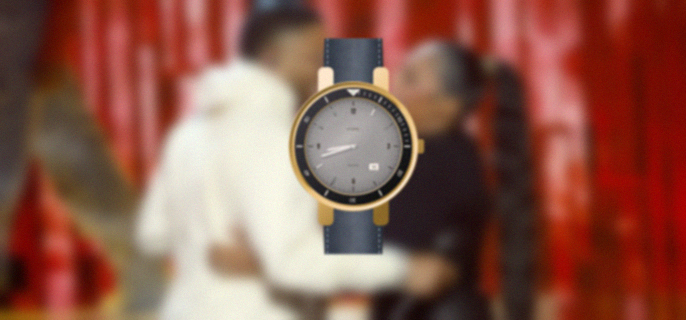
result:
8.42
